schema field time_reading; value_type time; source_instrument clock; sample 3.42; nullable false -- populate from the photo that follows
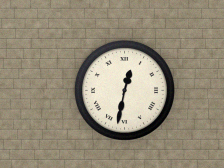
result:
12.32
